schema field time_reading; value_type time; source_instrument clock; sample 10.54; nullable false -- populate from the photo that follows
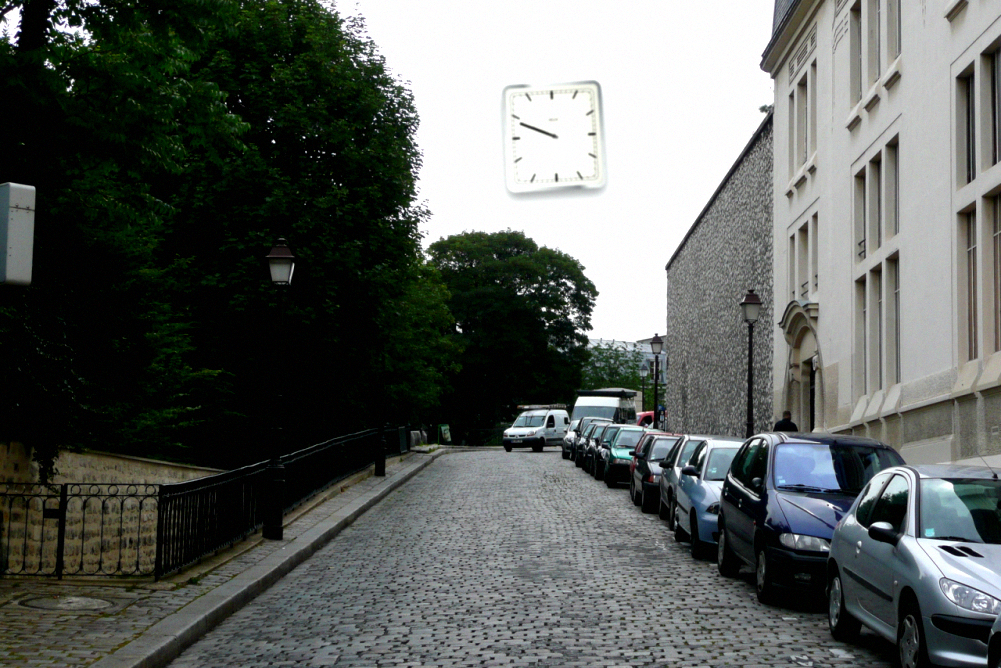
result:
9.49
